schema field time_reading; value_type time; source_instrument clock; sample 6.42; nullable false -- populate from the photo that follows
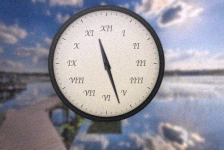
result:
11.27
